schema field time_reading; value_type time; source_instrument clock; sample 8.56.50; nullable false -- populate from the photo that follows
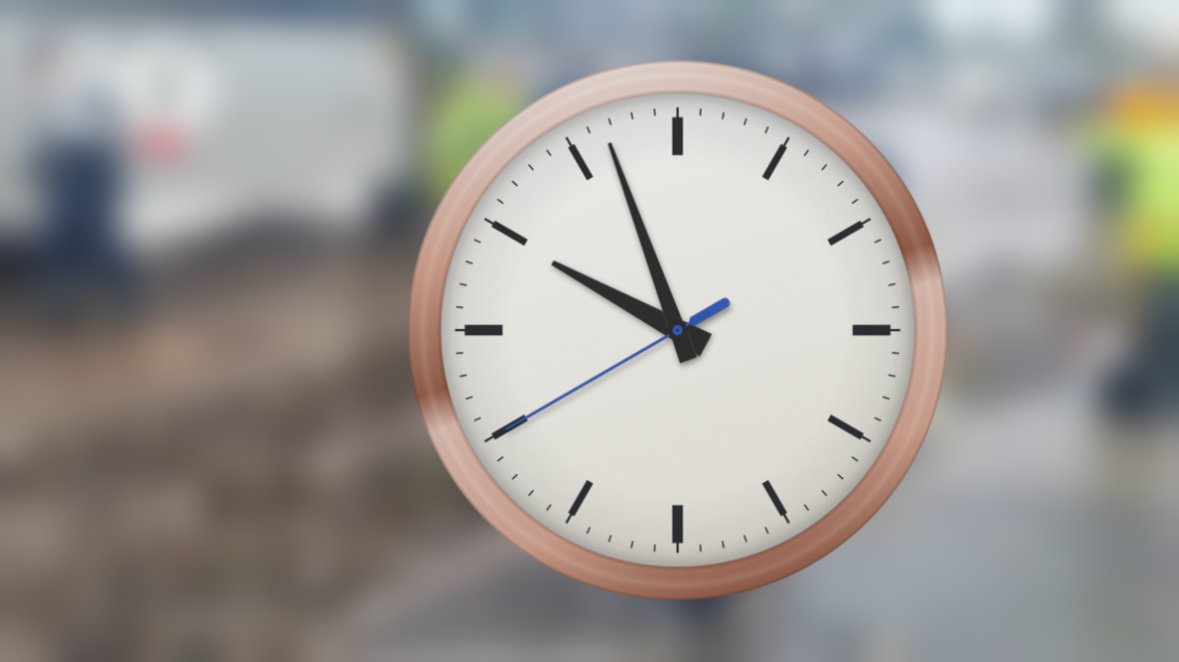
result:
9.56.40
